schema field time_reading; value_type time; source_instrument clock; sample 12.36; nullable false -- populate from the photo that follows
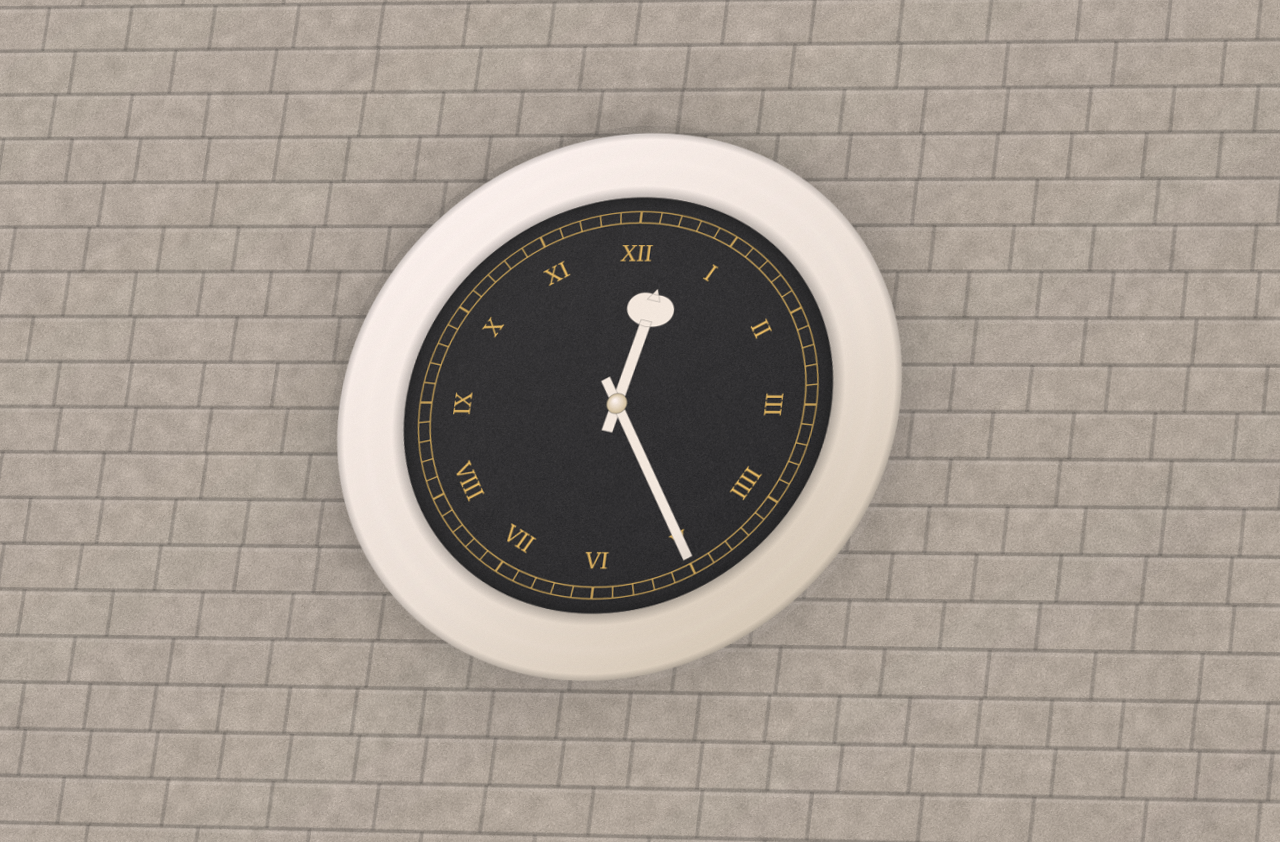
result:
12.25
